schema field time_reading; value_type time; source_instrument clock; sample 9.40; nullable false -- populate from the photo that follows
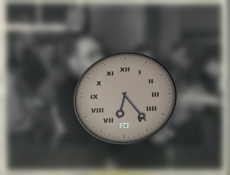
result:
6.24
